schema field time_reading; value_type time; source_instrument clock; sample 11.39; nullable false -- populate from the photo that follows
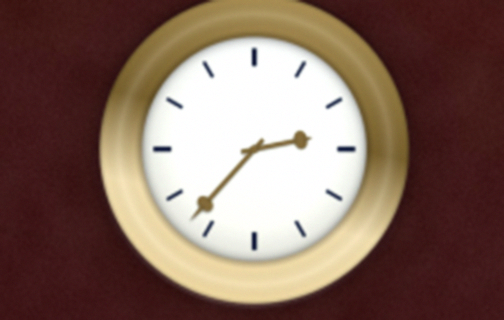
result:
2.37
